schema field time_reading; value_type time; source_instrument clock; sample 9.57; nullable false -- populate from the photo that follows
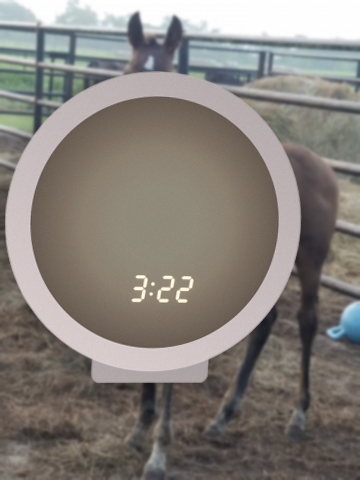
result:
3.22
